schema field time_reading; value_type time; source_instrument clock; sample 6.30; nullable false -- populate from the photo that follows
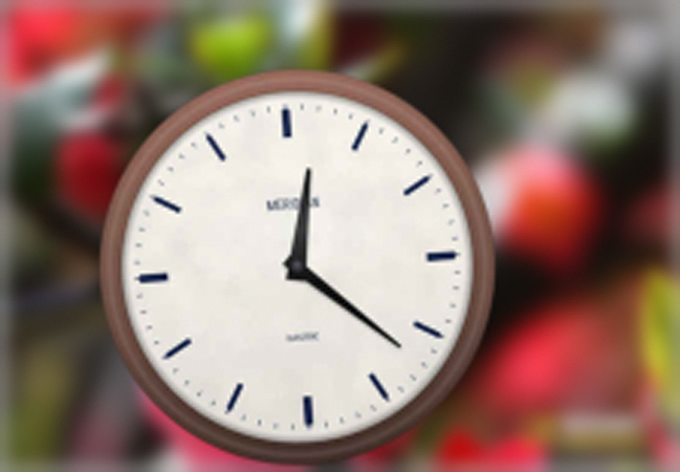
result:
12.22
